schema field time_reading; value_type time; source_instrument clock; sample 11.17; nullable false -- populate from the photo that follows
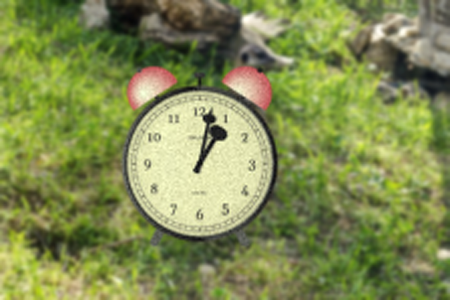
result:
1.02
